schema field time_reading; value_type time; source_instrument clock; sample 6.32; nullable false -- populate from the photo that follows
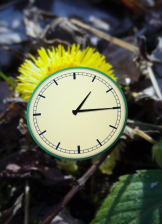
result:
1.15
